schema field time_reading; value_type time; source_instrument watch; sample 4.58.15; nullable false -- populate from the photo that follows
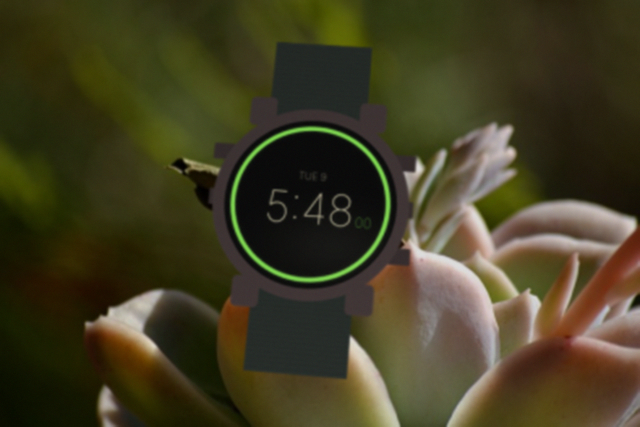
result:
5.48.00
